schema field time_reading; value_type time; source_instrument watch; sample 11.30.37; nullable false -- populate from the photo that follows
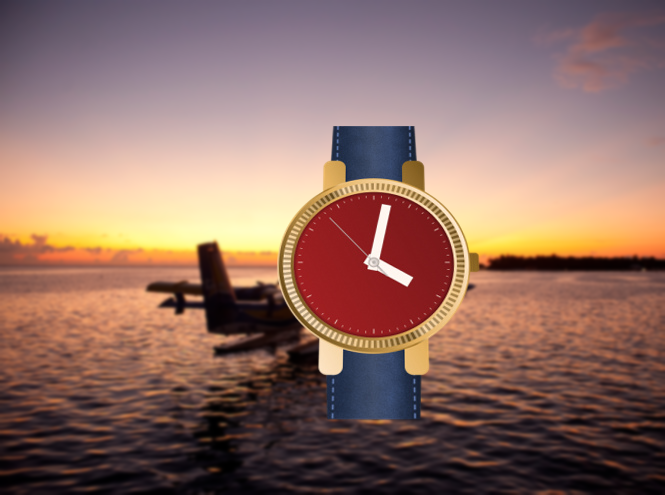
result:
4.01.53
